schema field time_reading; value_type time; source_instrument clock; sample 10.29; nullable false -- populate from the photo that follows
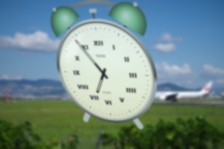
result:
6.54
